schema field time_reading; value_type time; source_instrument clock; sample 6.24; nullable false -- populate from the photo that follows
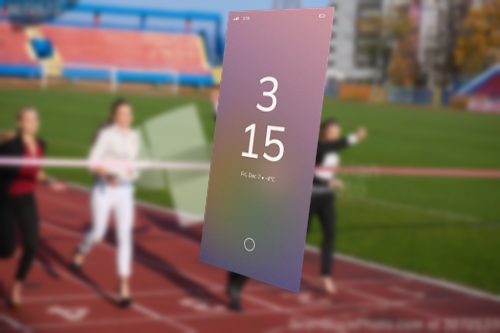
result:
3.15
